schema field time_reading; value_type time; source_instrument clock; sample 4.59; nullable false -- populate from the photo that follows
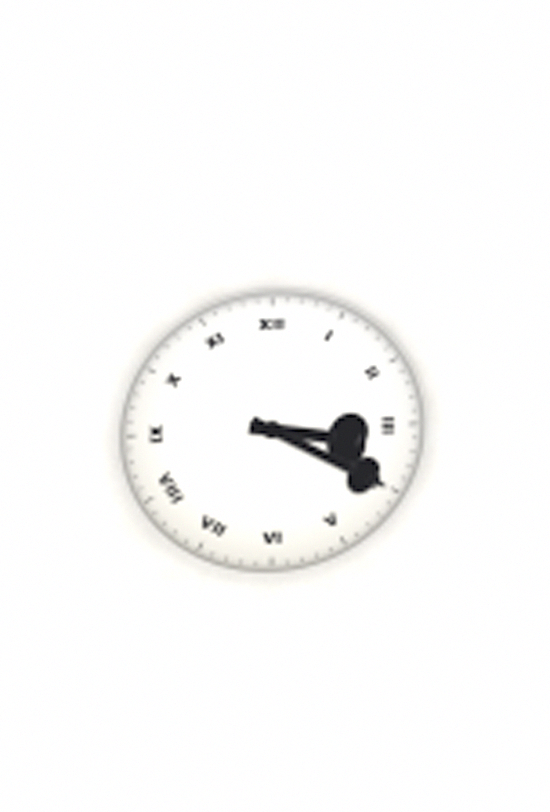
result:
3.20
